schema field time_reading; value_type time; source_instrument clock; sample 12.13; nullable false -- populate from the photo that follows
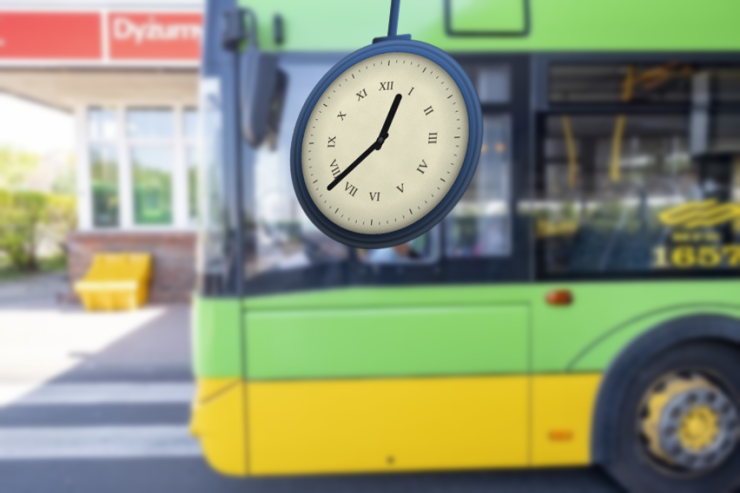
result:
12.38
